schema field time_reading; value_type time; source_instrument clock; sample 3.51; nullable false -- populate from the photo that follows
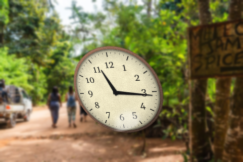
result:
11.16
